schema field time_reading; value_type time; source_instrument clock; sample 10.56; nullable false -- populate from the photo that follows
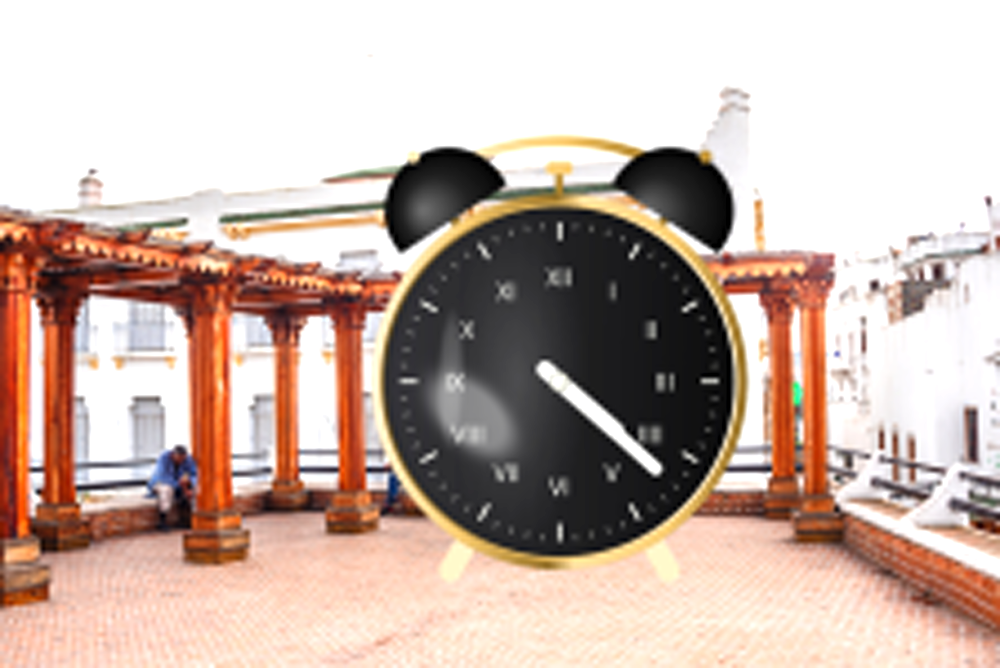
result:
4.22
